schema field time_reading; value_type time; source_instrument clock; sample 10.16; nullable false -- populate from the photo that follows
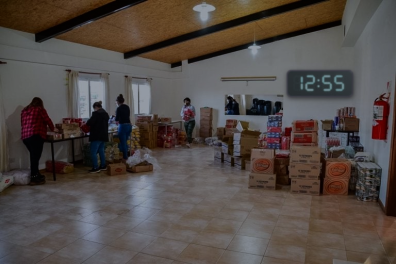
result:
12.55
